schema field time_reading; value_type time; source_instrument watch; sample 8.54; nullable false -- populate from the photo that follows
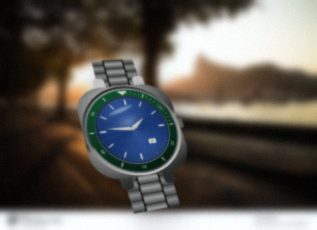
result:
1.46
